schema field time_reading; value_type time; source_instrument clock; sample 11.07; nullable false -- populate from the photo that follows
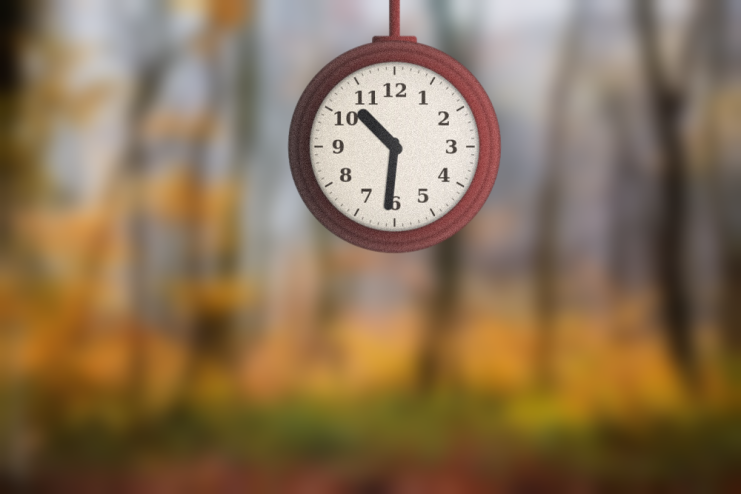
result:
10.31
